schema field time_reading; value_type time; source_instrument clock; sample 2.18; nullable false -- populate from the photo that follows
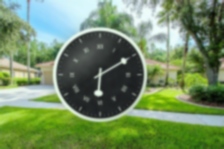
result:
6.10
